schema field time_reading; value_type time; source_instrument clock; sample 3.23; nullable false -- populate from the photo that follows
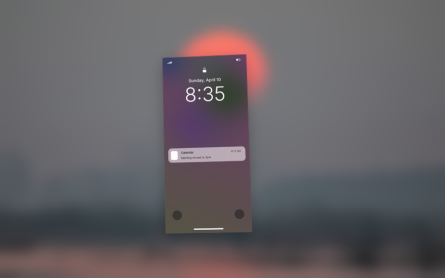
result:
8.35
